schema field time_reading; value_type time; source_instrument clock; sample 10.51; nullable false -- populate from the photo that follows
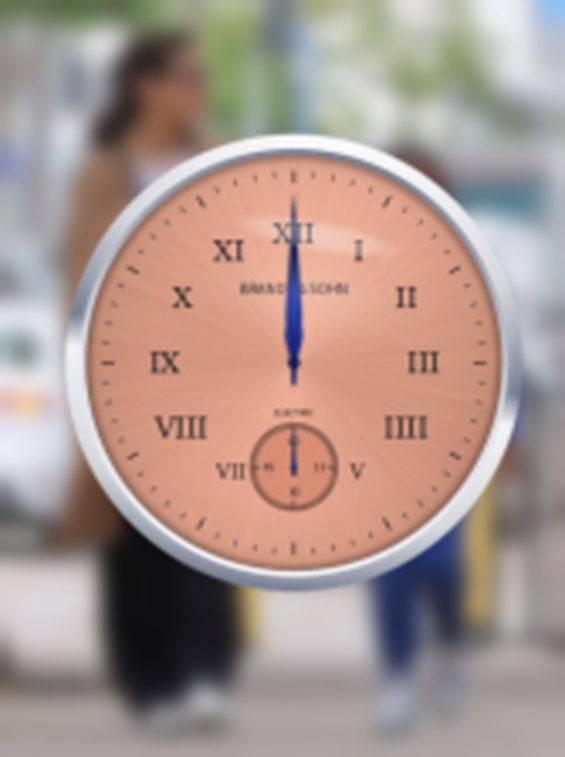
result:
12.00
